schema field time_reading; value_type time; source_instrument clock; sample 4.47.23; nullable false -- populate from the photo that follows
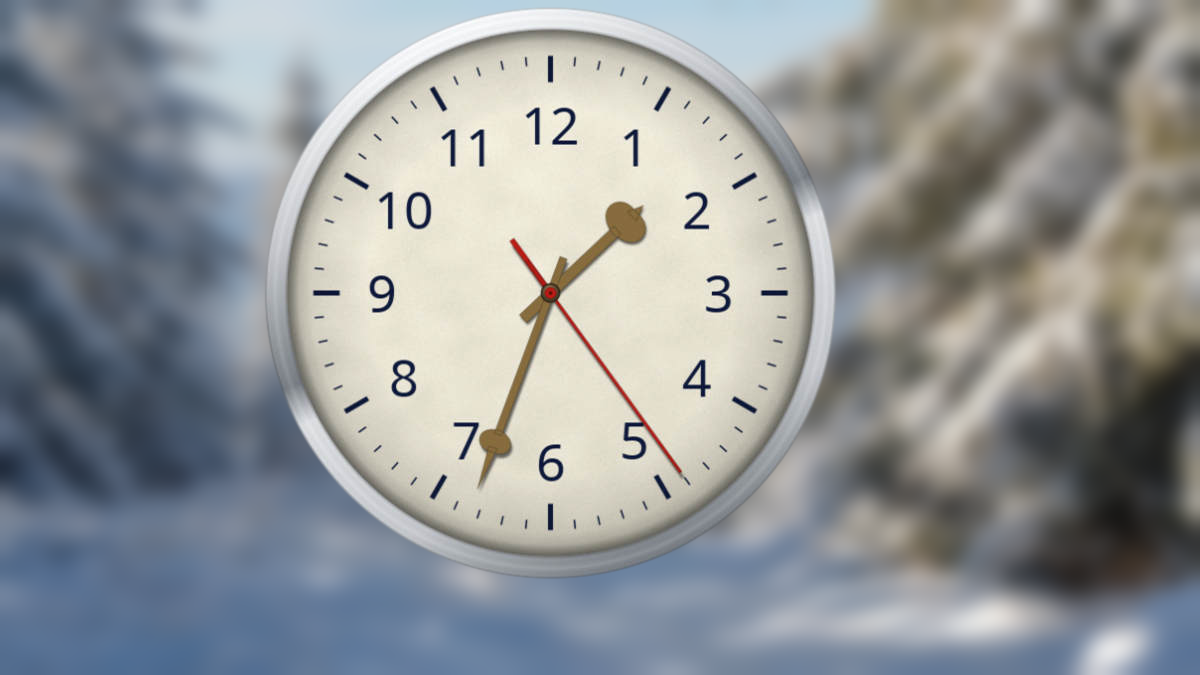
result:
1.33.24
